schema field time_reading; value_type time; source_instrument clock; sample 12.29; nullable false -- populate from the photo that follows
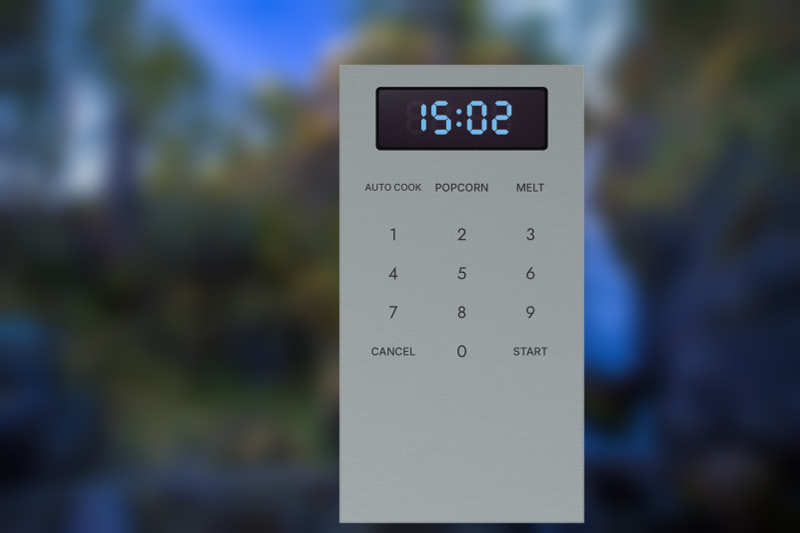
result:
15.02
